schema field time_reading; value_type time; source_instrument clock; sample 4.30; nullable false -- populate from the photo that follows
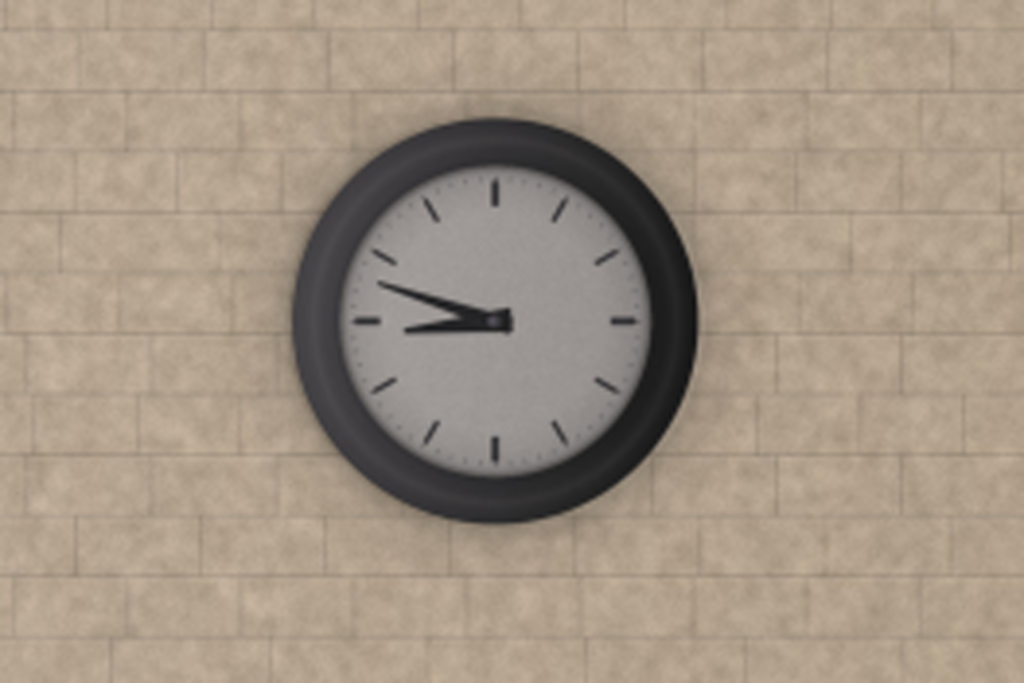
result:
8.48
